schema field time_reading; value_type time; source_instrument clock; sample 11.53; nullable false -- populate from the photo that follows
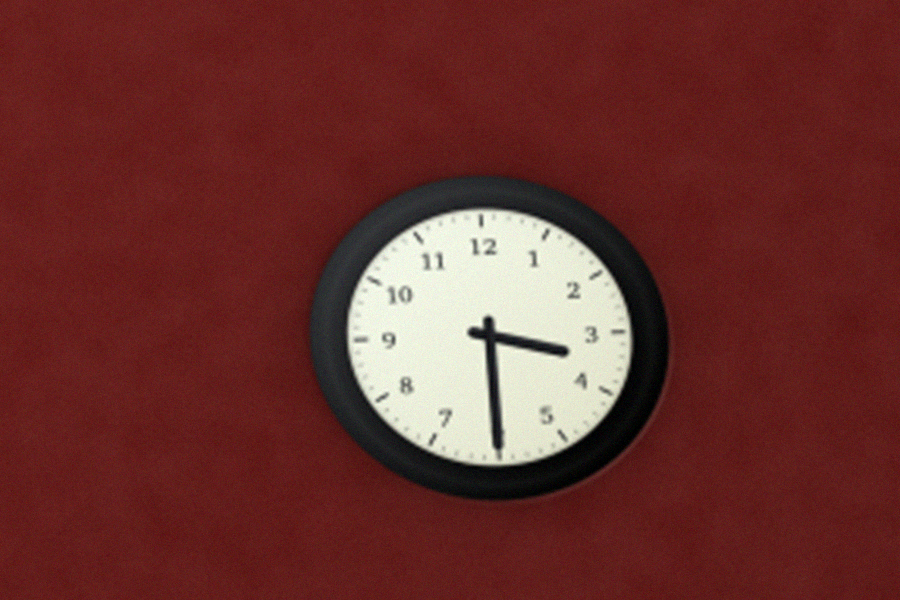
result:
3.30
